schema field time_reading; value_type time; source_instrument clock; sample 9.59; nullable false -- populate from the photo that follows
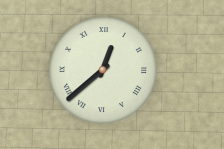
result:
12.38
